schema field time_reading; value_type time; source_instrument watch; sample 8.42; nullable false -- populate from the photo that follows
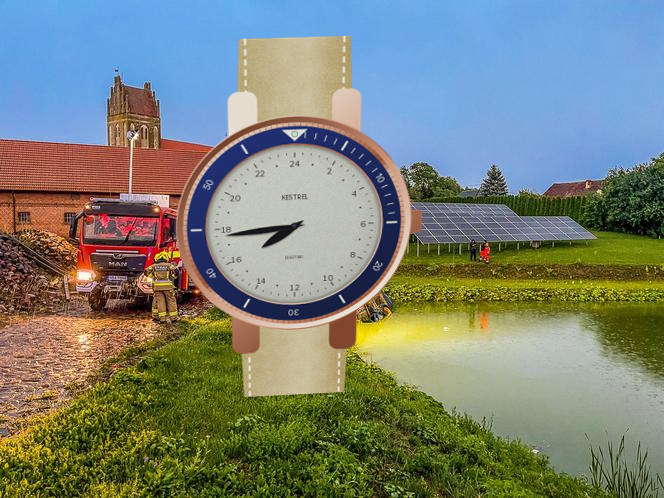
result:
15.44
